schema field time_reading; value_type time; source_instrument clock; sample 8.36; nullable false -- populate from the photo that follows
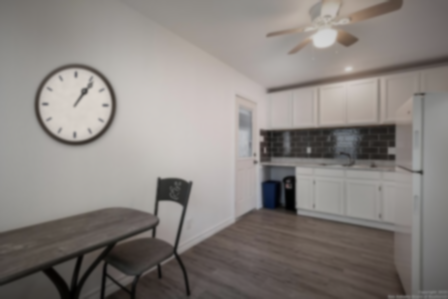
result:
1.06
